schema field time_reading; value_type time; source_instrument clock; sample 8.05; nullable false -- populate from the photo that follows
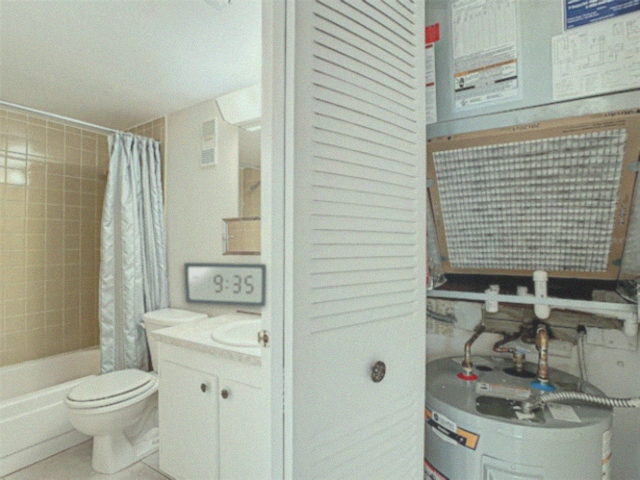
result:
9.35
